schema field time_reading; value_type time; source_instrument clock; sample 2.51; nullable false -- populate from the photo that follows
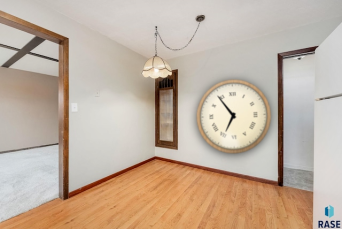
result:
6.54
